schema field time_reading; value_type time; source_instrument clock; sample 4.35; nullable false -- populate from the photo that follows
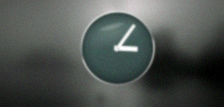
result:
3.06
